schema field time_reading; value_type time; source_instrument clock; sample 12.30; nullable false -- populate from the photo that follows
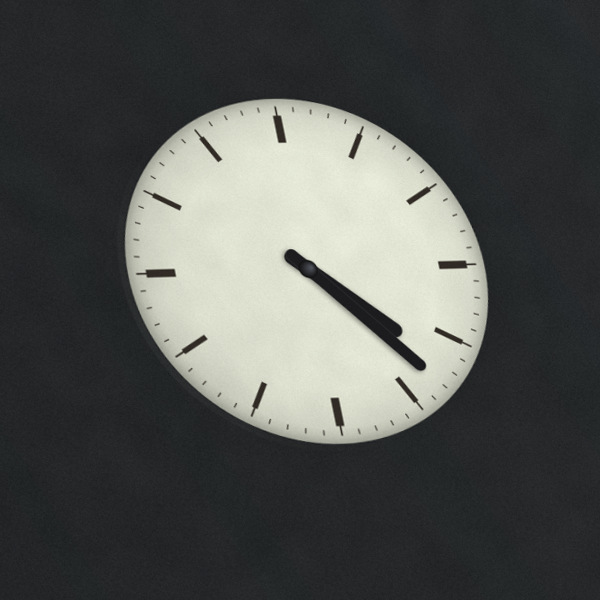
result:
4.23
